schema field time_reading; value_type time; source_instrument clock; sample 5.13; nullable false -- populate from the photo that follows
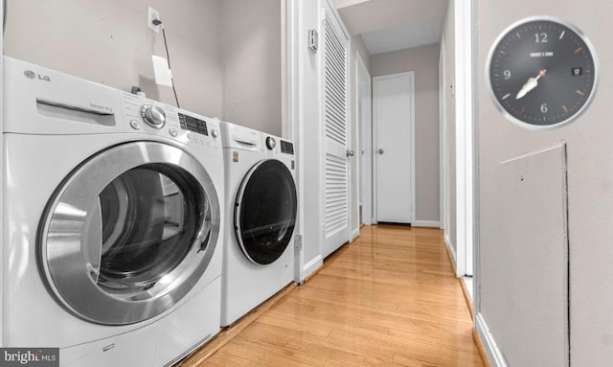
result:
7.38
